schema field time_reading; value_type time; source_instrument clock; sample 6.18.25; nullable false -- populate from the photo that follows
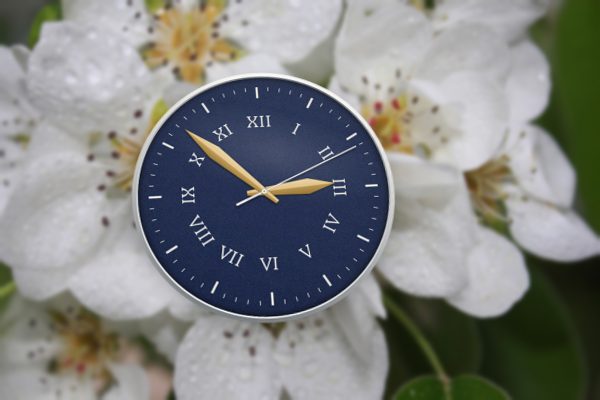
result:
2.52.11
